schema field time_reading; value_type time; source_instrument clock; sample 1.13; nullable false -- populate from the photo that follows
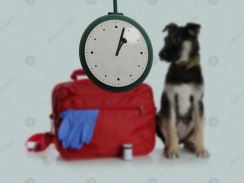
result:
1.03
